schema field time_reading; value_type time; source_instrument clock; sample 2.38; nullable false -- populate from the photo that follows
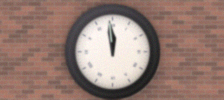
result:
11.59
